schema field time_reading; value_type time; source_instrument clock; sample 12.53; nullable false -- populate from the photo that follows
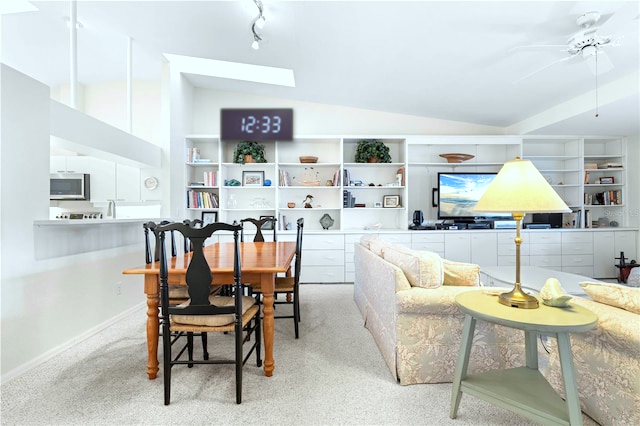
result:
12.33
